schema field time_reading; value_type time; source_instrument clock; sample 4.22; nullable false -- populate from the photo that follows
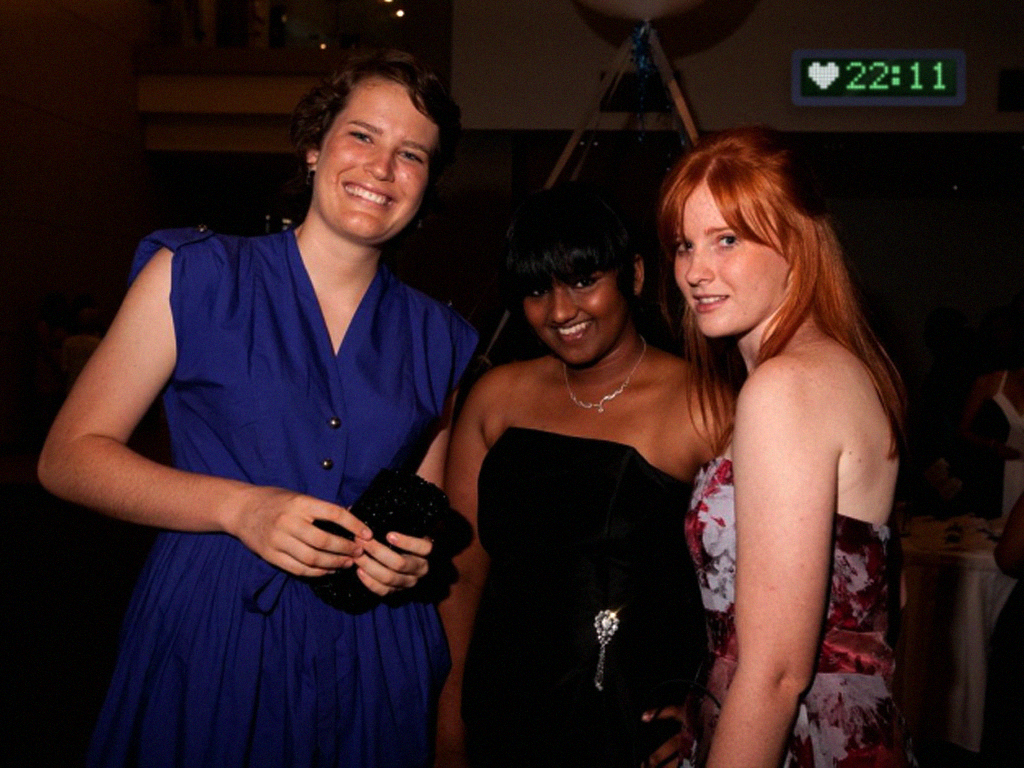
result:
22.11
